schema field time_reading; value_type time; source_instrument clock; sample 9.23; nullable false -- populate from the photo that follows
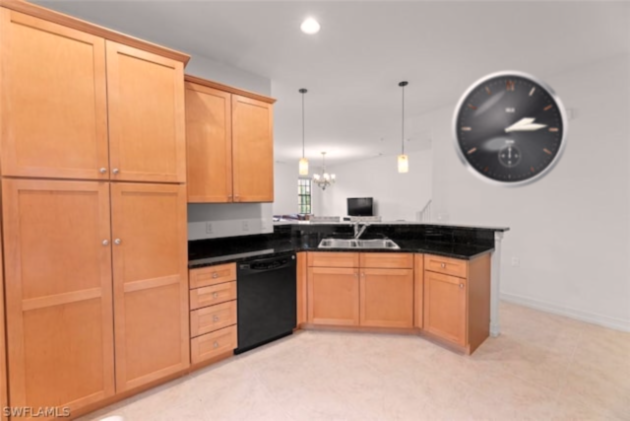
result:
2.14
